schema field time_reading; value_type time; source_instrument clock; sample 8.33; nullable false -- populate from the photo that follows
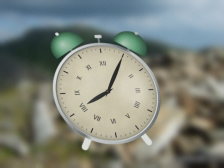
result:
8.05
